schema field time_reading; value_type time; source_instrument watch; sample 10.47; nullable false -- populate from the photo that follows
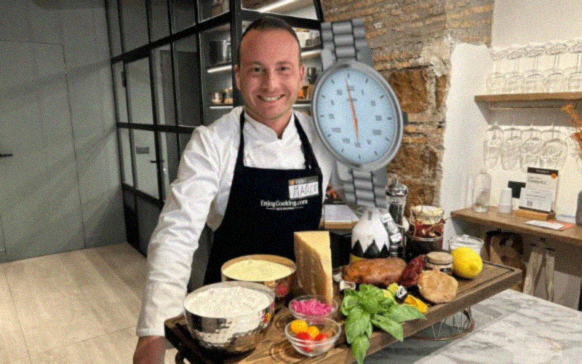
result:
5.59
